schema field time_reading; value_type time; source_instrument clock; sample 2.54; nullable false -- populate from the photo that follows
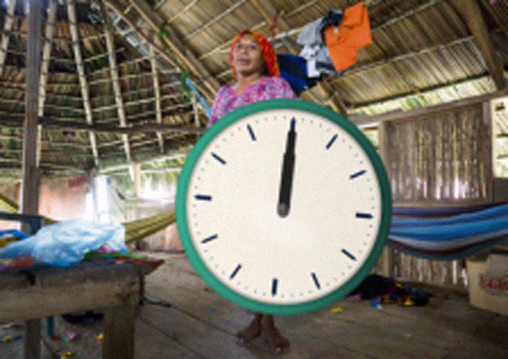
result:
12.00
